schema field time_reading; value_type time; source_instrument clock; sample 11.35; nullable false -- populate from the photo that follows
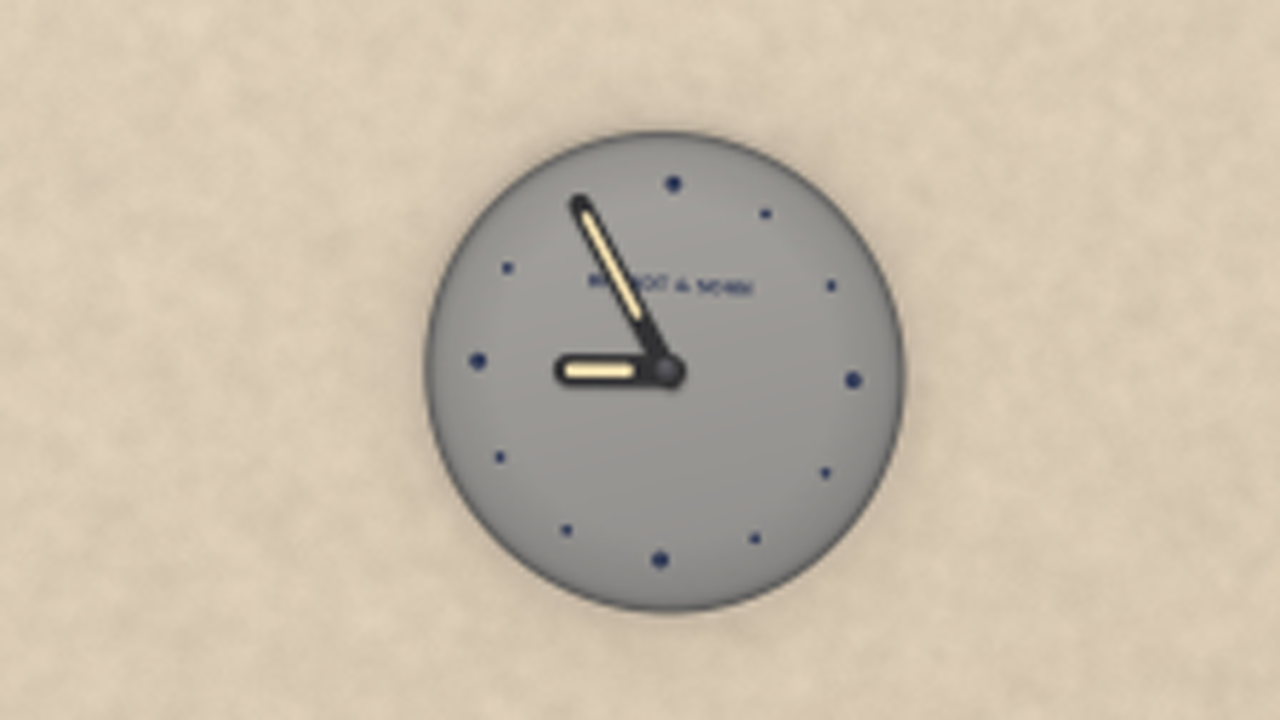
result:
8.55
